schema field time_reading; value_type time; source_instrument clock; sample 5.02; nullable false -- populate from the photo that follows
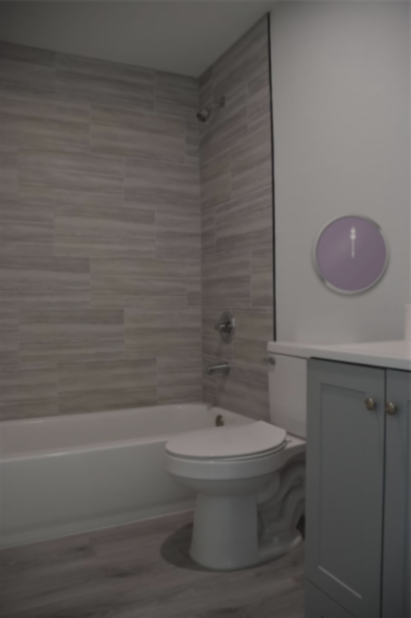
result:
12.00
